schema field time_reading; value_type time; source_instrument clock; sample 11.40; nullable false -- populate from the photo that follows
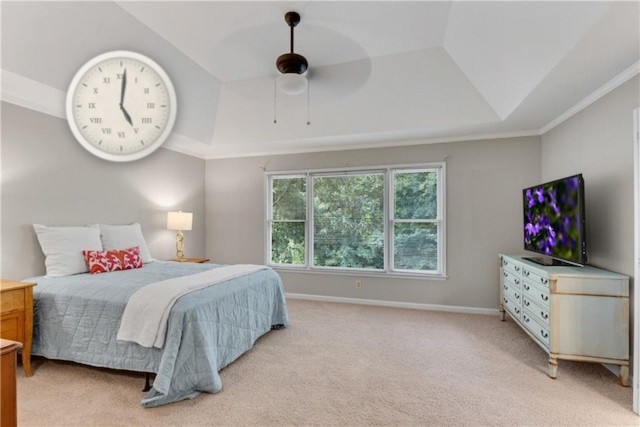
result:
5.01
